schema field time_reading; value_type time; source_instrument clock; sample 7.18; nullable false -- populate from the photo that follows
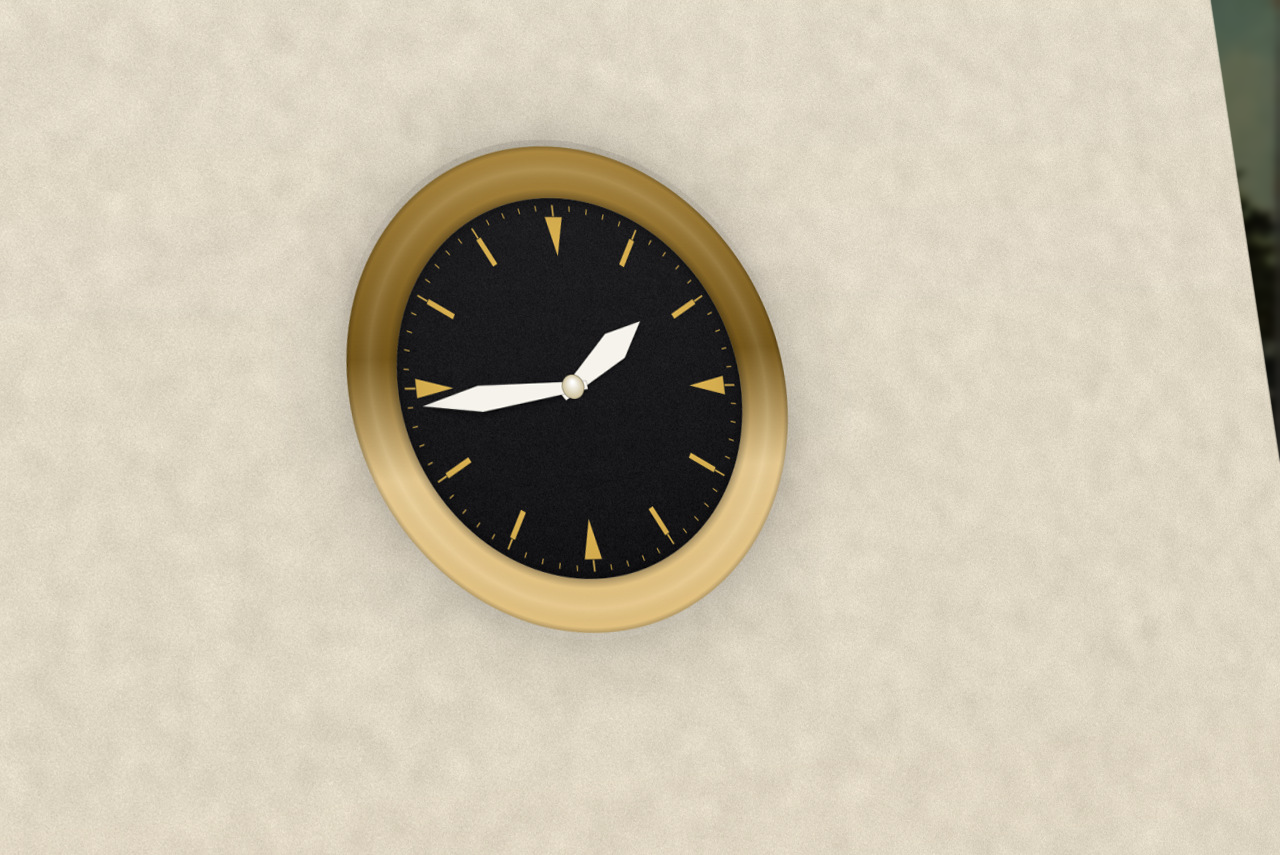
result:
1.44
